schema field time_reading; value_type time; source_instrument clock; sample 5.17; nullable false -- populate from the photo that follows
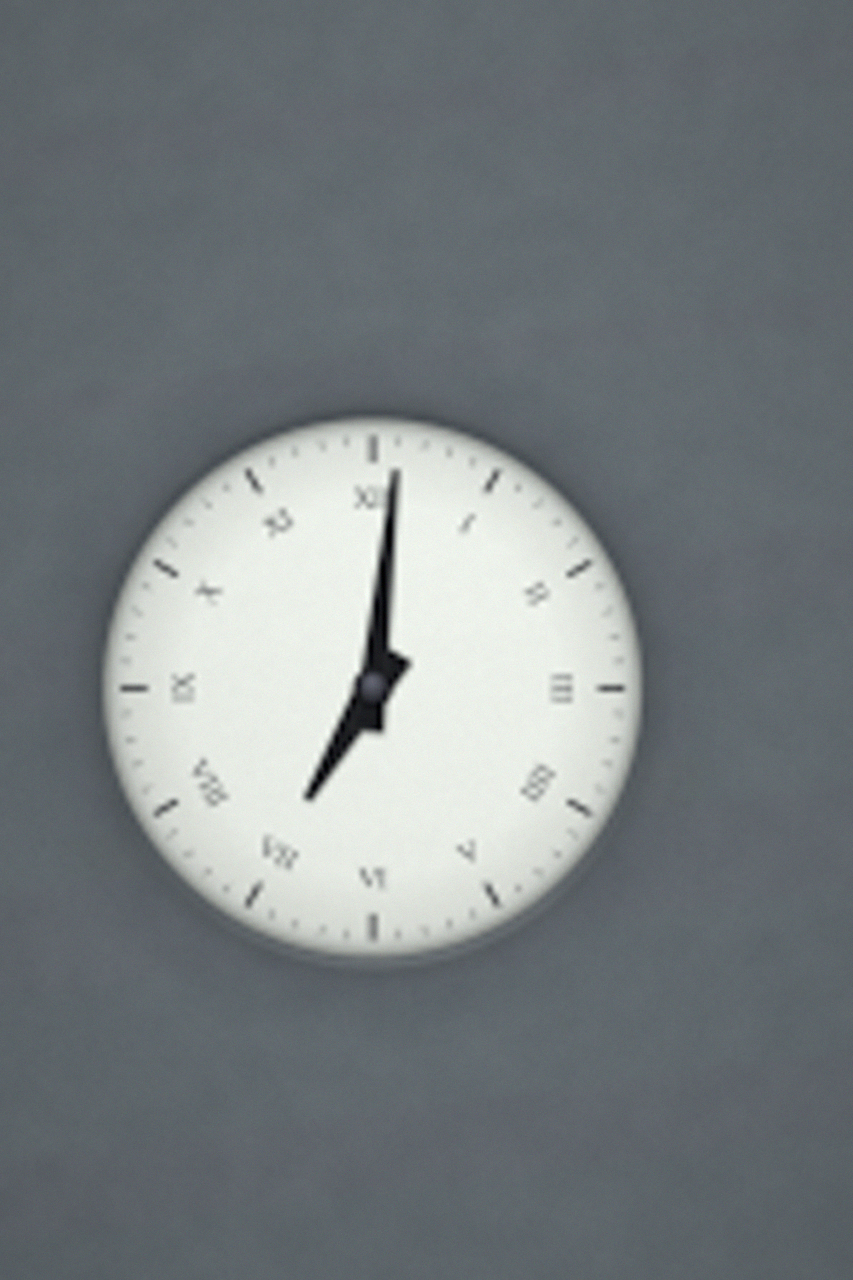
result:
7.01
